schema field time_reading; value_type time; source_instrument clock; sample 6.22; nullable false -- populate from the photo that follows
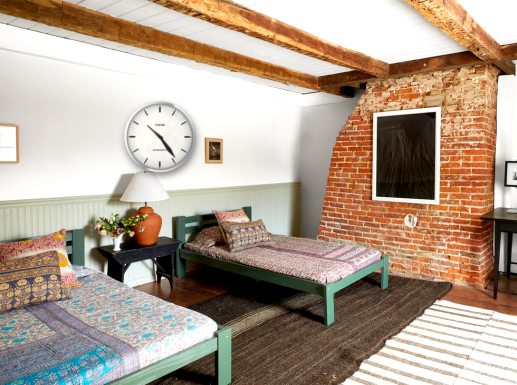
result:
10.24
